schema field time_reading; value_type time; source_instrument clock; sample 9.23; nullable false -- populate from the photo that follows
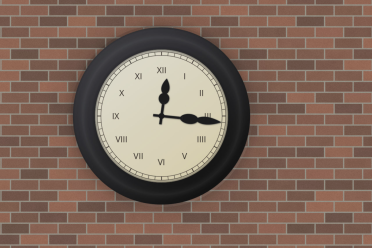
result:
12.16
